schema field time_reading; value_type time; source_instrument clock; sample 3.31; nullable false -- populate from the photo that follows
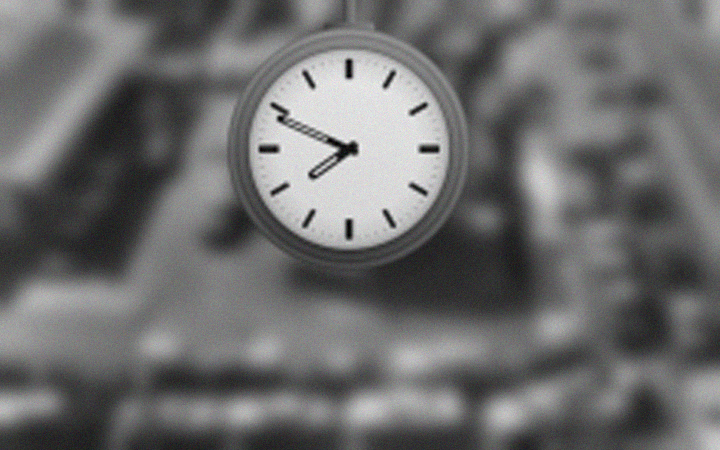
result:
7.49
